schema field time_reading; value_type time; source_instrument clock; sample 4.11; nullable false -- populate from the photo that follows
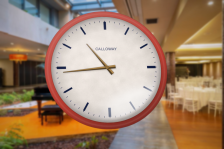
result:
10.44
